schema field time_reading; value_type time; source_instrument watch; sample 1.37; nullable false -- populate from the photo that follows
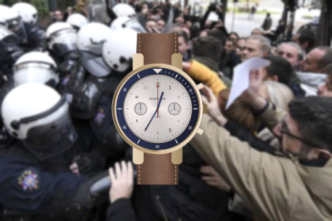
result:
12.35
